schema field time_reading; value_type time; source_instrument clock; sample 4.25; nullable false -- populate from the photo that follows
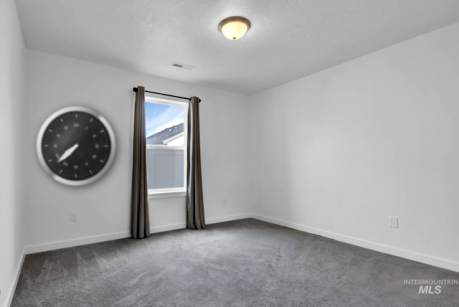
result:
7.38
